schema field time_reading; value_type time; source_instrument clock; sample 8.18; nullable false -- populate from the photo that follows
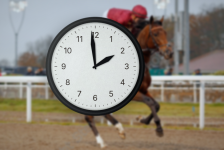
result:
1.59
